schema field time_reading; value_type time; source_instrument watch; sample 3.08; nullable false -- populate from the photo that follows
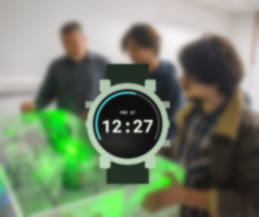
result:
12.27
